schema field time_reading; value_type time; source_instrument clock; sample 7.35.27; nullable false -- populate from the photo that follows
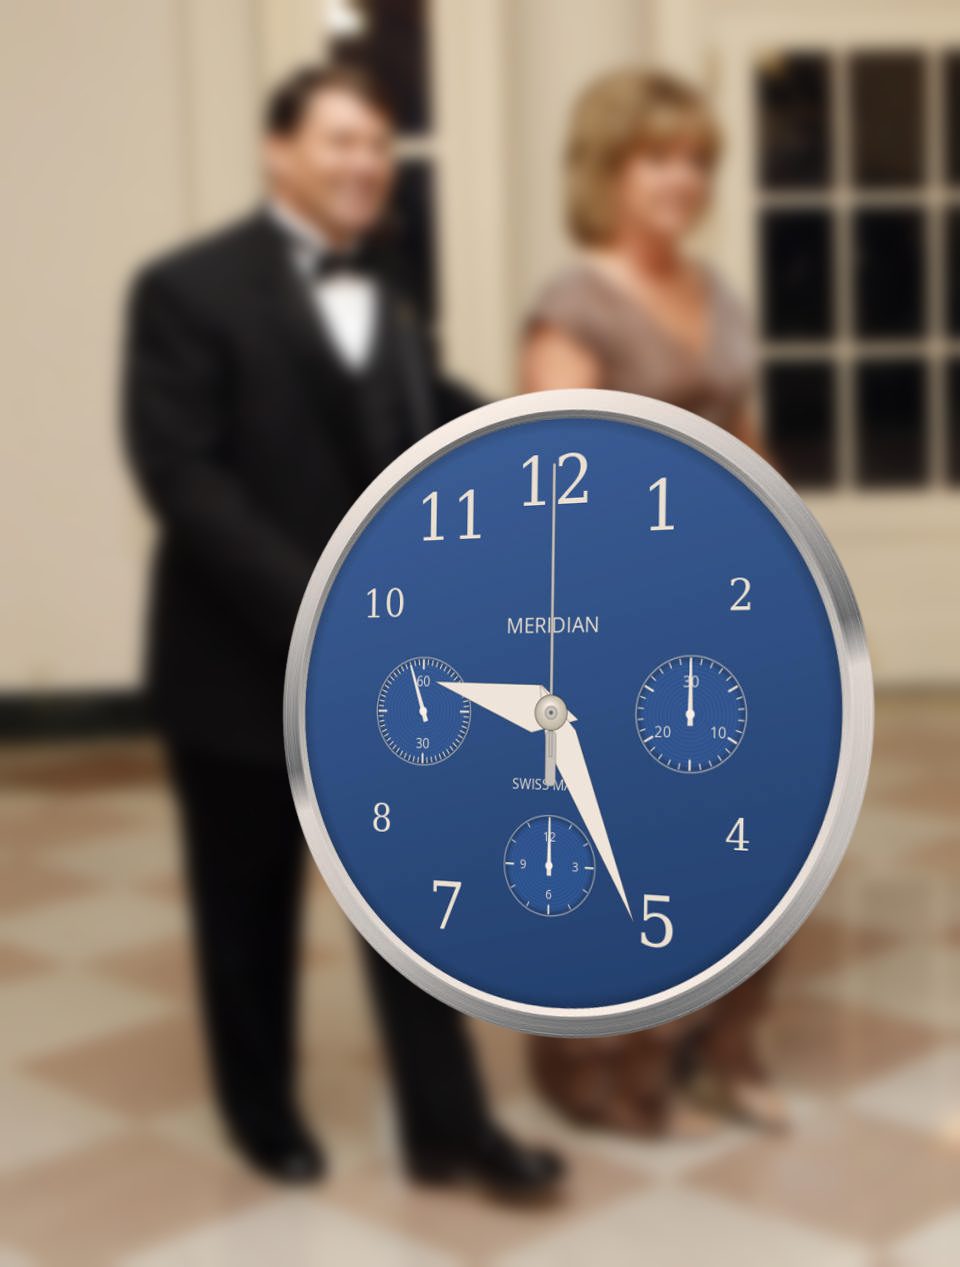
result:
9.25.57
